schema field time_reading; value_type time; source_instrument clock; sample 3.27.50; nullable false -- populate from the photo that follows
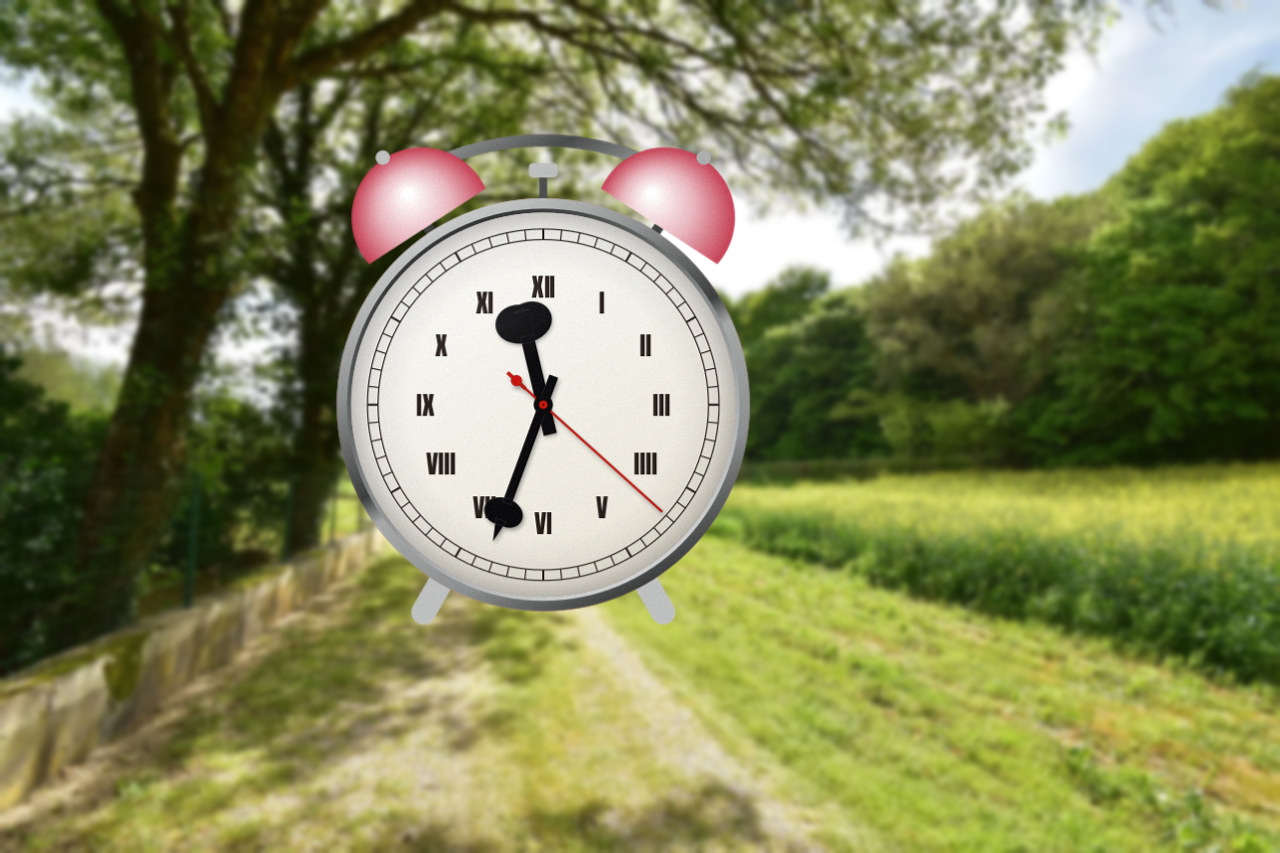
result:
11.33.22
